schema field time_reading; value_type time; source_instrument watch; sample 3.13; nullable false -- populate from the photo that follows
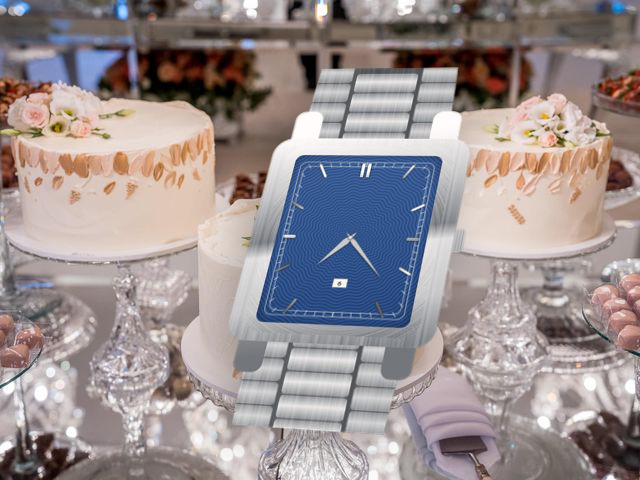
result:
7.23
